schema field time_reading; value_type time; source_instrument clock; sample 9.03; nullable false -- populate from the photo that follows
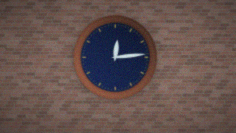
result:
12.14
